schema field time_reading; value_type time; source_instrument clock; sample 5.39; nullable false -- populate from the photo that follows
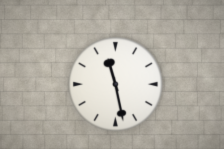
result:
11.28
